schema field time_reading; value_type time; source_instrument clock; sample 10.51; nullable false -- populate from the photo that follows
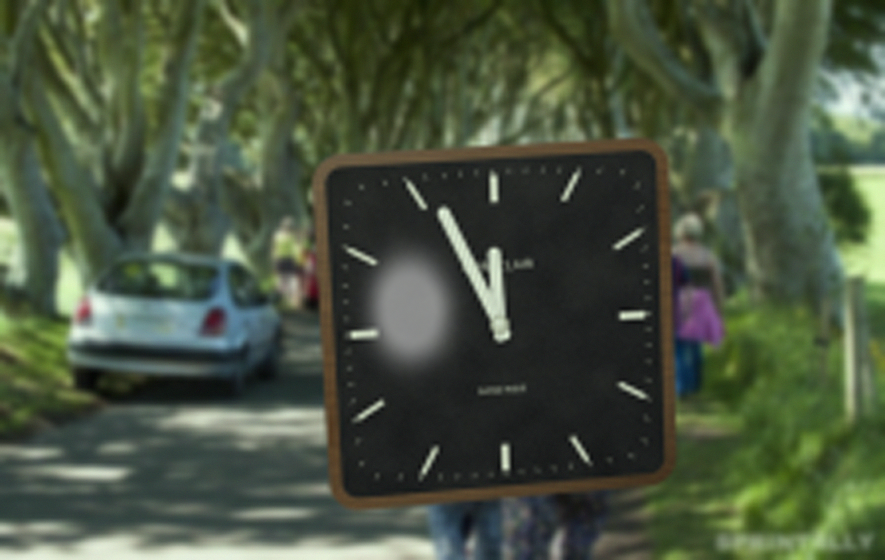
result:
11.56
